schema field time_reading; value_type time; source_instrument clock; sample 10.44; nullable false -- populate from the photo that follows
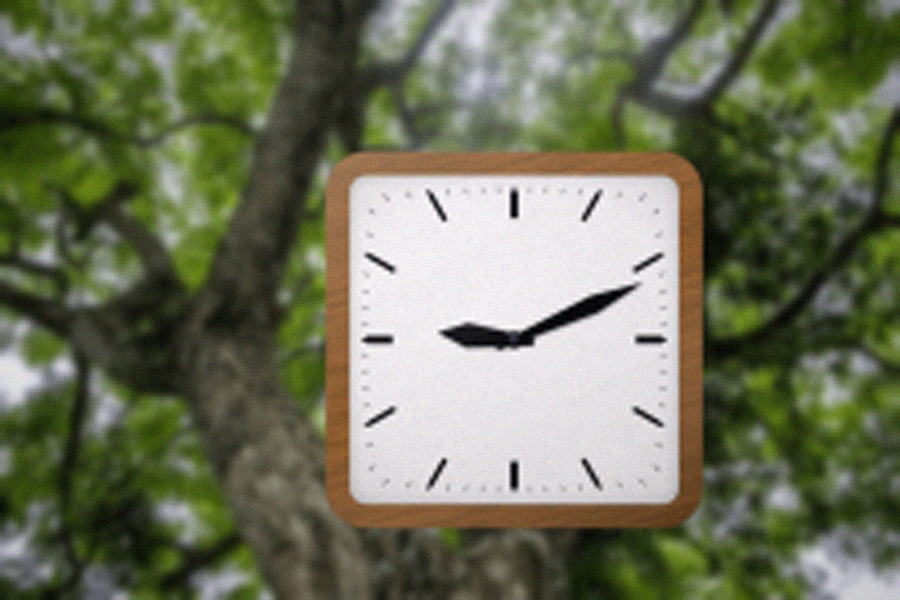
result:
9.11
